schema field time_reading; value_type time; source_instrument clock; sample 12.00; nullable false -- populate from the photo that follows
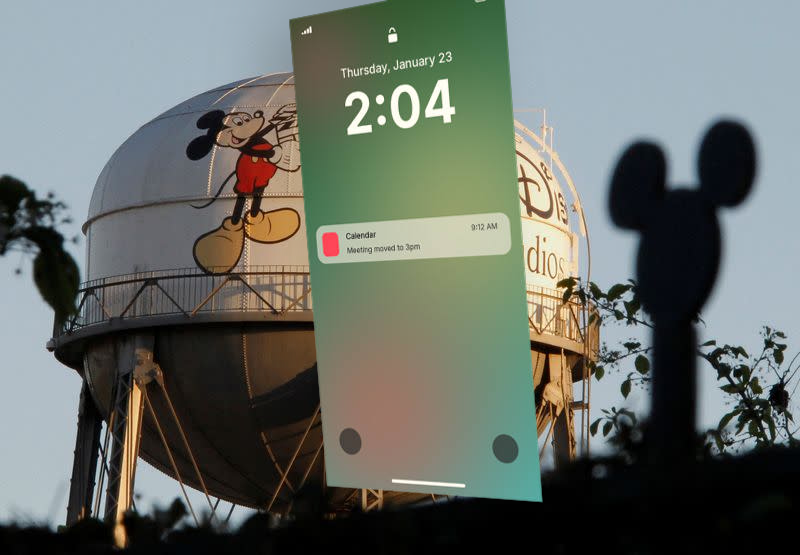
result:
2.04
